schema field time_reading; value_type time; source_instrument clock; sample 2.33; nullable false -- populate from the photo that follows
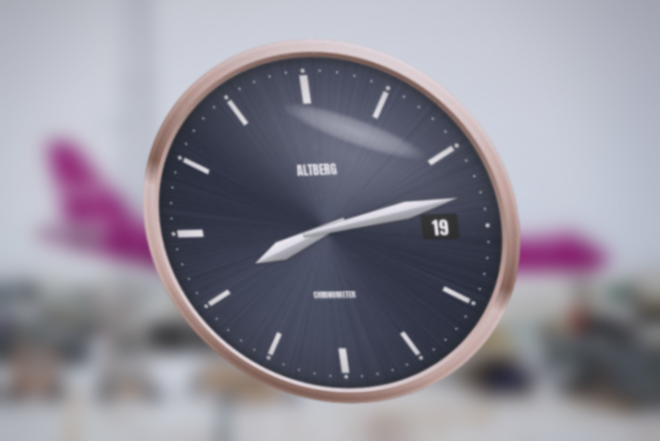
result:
8.13
